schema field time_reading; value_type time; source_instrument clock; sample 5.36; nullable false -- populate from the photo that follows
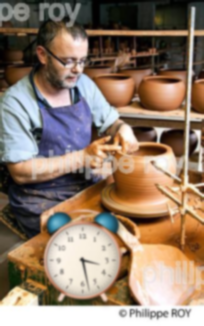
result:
3.28
